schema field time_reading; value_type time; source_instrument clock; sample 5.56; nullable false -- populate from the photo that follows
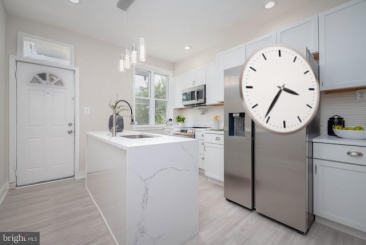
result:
3.36
